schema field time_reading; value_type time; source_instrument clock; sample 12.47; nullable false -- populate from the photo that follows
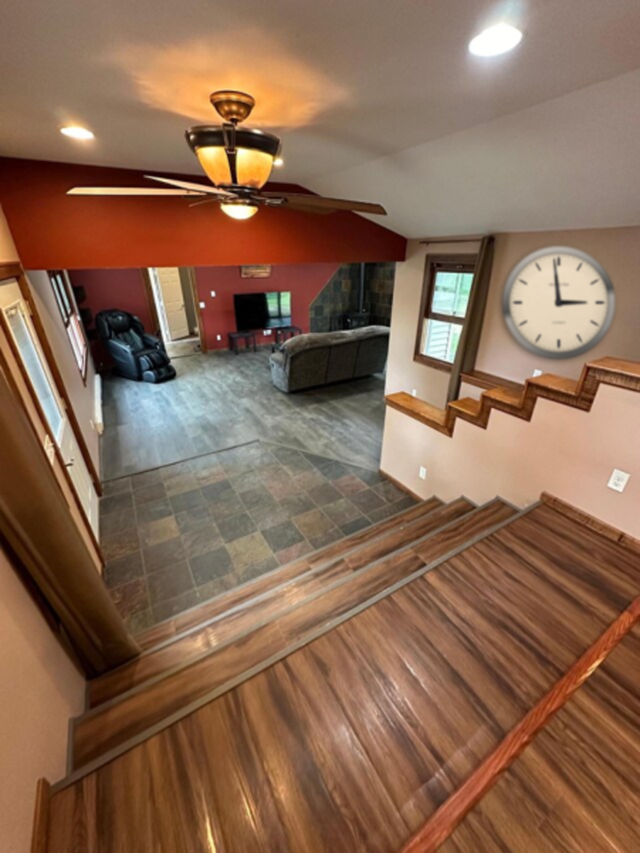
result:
2.59
